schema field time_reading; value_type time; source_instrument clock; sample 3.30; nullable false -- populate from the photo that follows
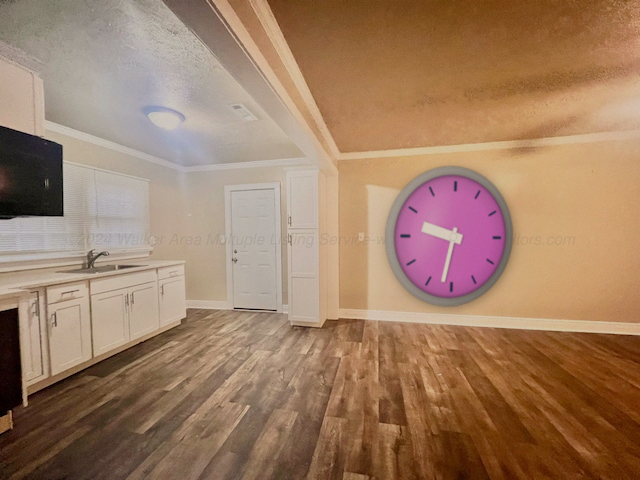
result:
9.32
